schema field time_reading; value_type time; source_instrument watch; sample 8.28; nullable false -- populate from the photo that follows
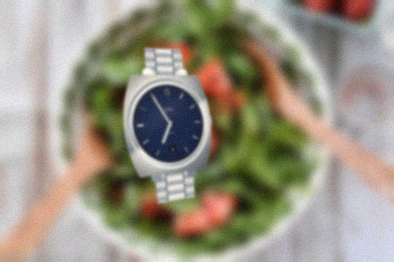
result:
6.55
